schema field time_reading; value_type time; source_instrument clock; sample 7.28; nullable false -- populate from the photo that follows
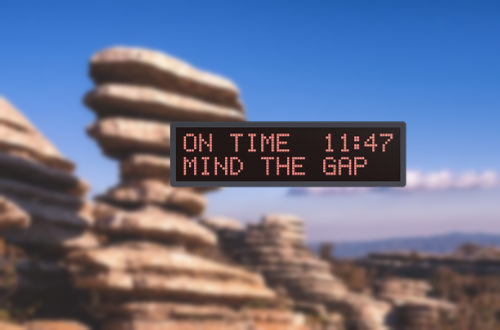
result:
11.47
